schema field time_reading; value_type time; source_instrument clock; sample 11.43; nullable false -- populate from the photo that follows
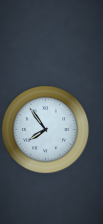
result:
7.54
